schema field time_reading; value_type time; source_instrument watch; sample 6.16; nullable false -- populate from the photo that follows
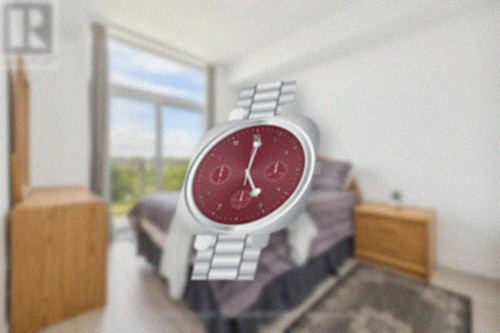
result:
5.01
